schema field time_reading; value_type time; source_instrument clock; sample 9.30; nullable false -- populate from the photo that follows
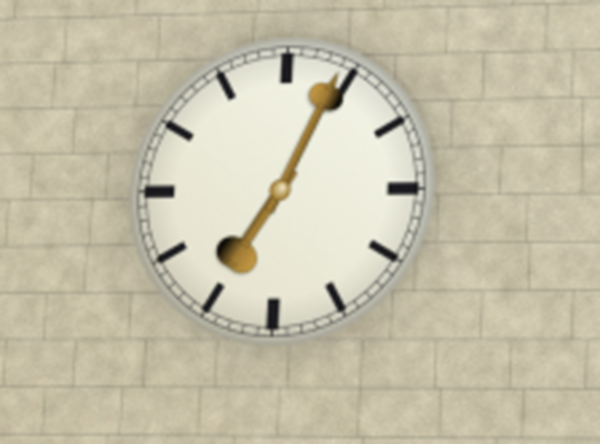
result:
7.04
